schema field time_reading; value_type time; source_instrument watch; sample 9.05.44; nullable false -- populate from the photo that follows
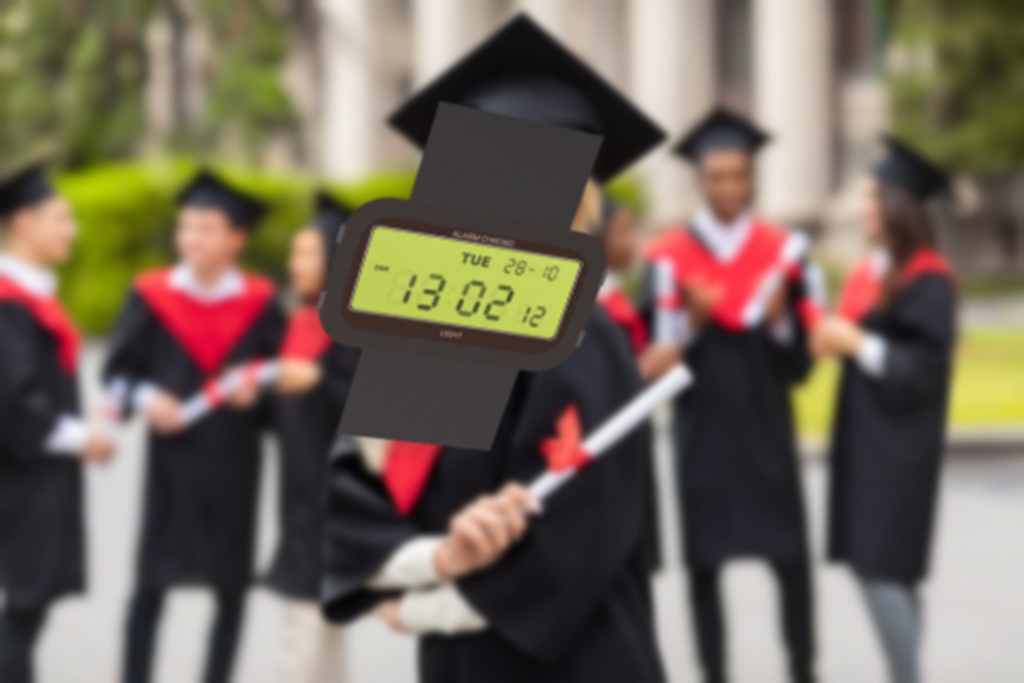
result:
13.02.12
